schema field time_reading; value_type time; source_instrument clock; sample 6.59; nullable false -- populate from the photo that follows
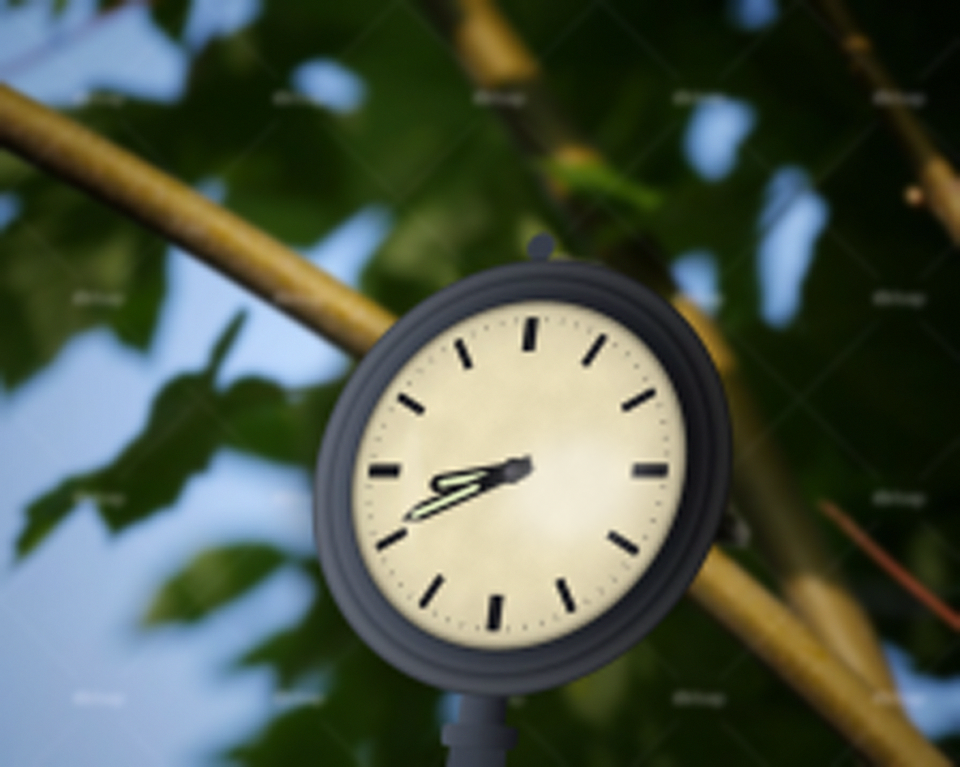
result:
8.41
